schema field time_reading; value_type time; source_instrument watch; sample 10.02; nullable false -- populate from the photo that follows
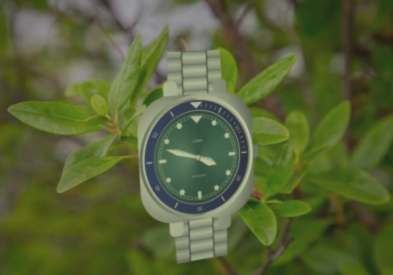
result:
3.48
